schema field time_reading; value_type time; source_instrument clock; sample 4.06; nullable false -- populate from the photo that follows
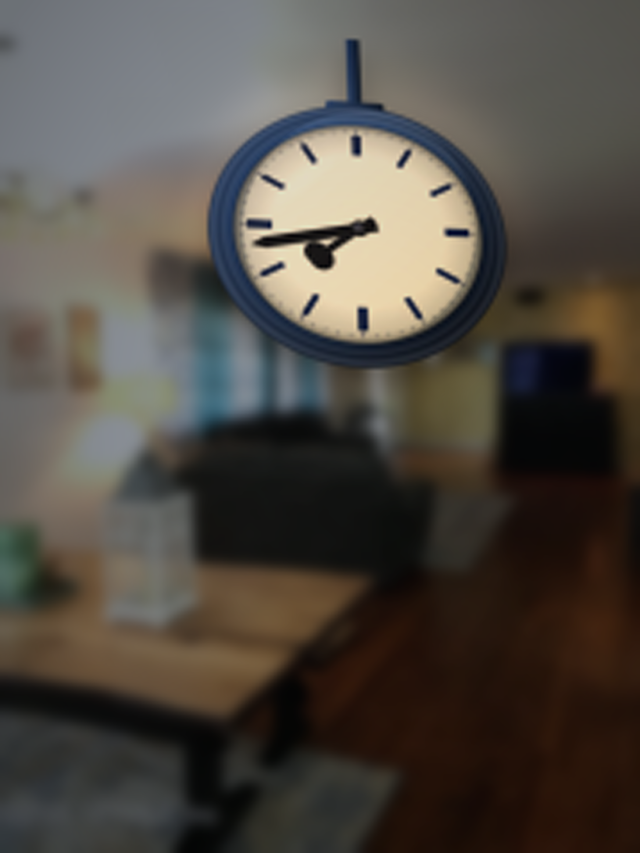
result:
7.43
